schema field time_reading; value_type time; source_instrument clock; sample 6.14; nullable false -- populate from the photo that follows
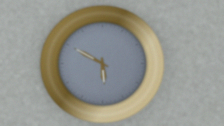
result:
5.50
